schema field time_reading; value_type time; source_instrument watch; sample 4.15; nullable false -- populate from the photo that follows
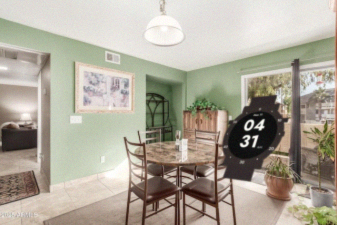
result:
4.31
